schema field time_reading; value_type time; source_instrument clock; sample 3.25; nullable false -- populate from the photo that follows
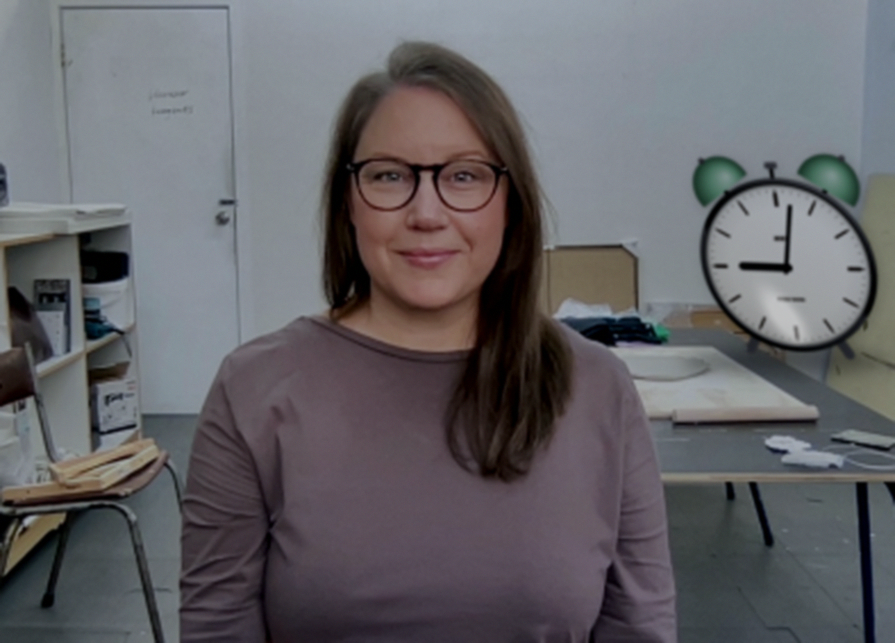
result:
9.02
